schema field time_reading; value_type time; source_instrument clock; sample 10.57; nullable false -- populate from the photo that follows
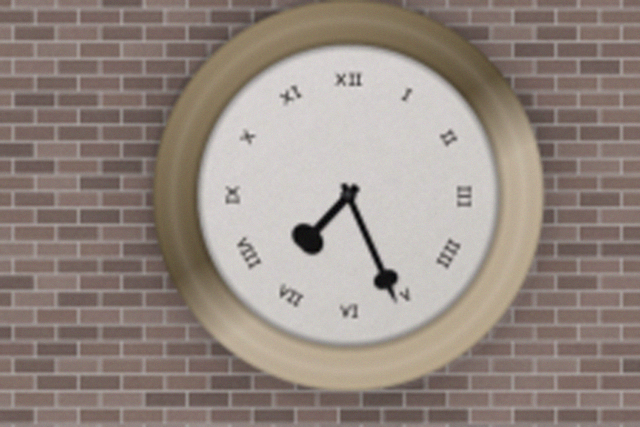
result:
7.26
